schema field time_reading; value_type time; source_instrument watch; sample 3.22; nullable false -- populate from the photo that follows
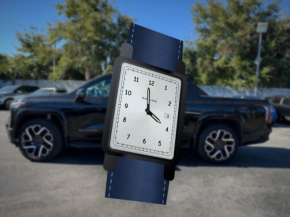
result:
3.59
